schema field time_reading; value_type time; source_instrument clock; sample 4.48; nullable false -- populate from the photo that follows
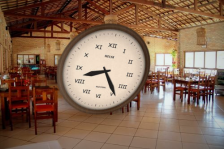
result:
8.24
